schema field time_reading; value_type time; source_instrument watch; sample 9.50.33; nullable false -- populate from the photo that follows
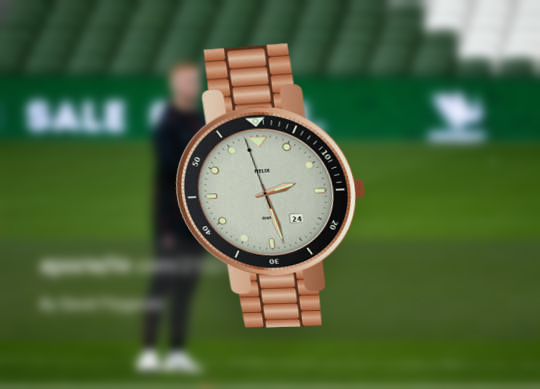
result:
2.27.58
